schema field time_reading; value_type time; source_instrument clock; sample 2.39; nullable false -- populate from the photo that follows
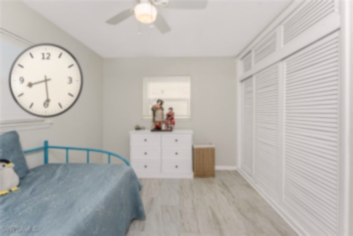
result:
8.29
